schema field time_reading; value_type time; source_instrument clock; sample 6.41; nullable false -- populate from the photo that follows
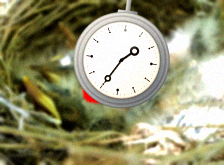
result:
1.35
